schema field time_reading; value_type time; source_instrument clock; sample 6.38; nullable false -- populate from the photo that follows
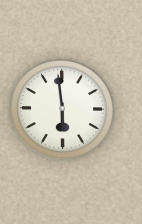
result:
5.59
